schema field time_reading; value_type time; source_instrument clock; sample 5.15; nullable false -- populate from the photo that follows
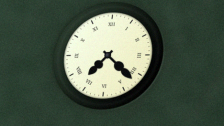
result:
7.22
